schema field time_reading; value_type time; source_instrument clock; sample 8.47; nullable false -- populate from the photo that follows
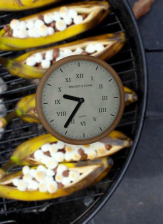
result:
9.36
